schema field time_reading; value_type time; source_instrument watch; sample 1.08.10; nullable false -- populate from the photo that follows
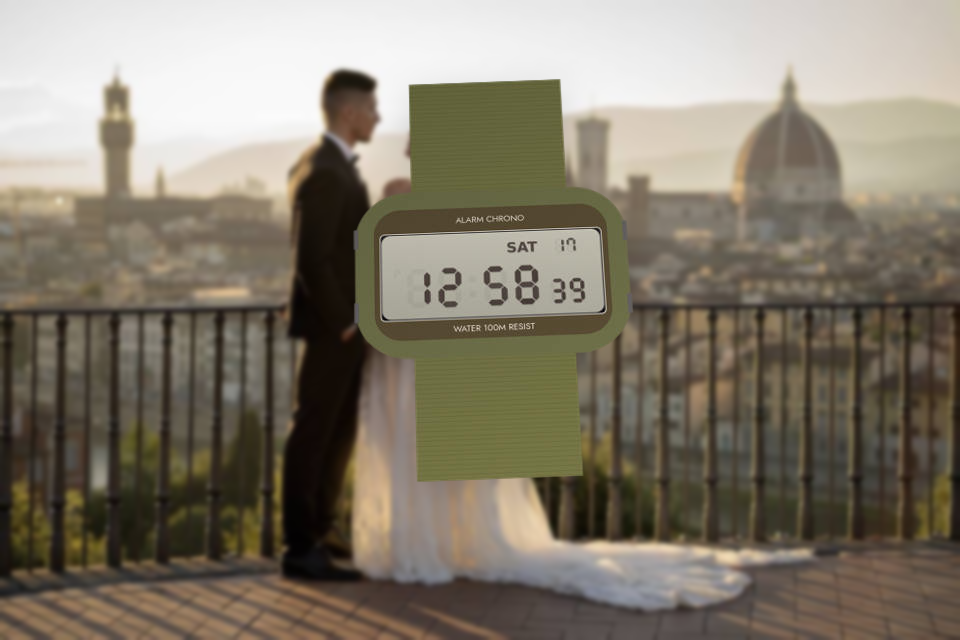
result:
12.58.39
